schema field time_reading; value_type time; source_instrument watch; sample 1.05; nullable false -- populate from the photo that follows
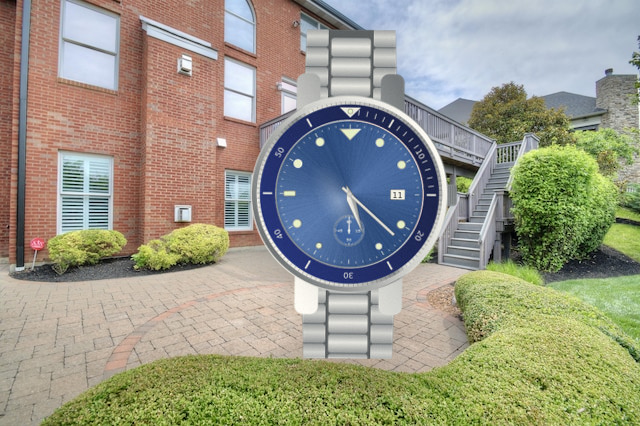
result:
5.22
